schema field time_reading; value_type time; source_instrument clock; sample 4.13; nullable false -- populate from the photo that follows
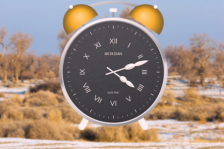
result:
4.12
